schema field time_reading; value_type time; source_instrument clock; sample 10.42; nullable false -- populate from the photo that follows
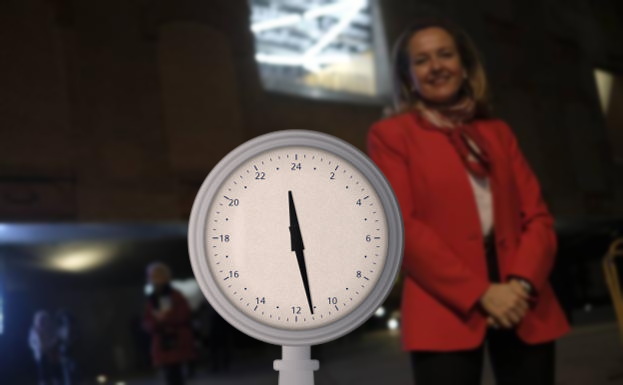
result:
23.28
